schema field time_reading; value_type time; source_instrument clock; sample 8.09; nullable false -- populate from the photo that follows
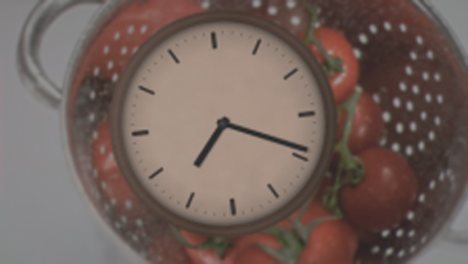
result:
7.19
